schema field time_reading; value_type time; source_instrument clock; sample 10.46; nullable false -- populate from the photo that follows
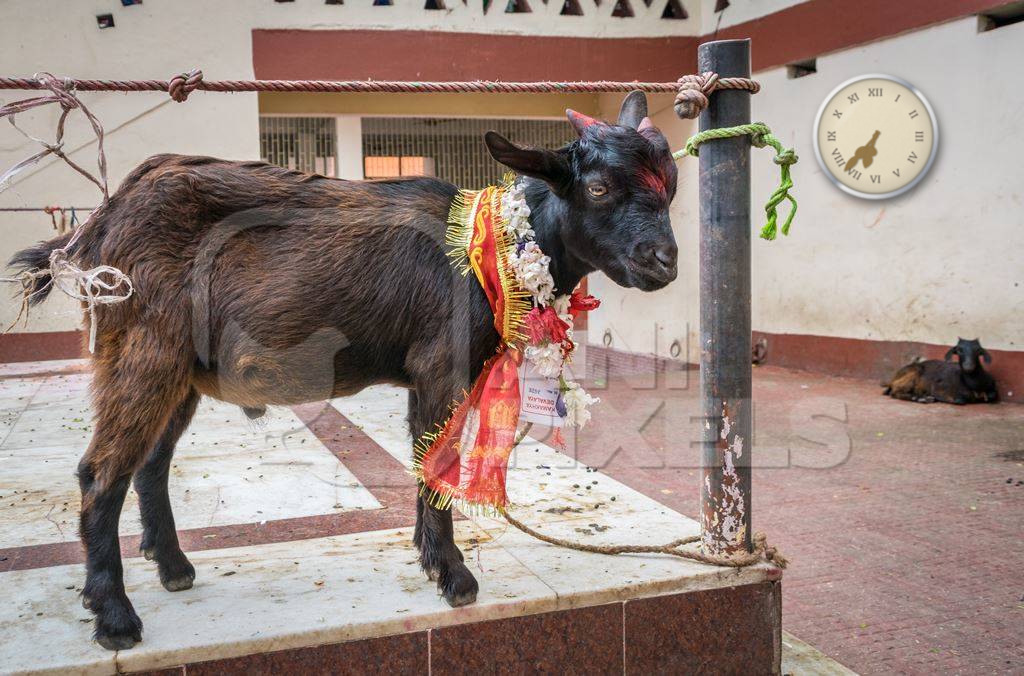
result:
6.37
